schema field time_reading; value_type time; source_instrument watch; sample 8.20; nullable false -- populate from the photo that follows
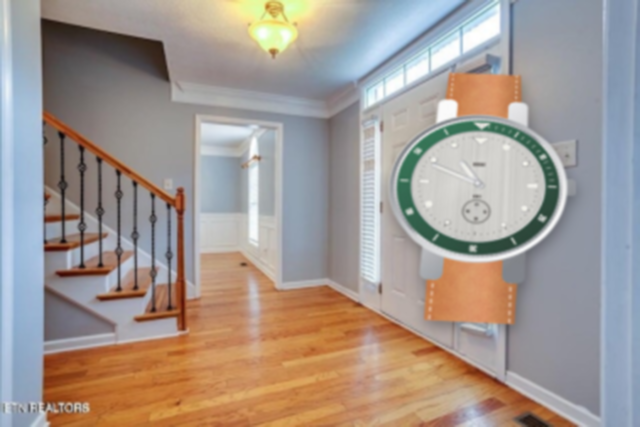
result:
10.49
